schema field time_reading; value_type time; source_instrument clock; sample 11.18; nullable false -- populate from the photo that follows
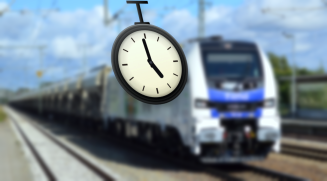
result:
4.59
